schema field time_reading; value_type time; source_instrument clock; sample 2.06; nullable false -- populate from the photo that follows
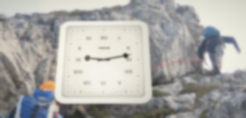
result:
9.13
